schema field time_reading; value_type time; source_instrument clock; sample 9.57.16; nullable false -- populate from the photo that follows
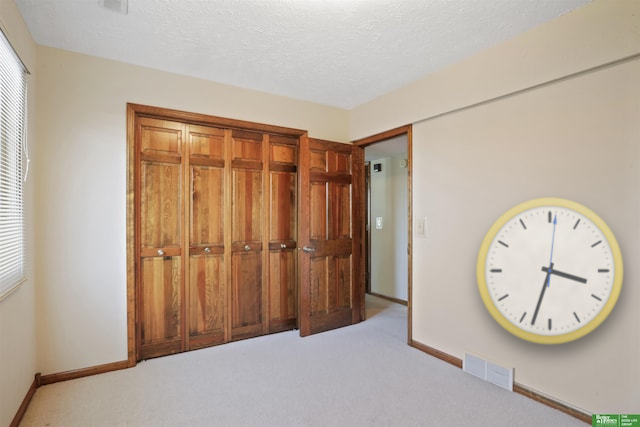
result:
3.33.01
